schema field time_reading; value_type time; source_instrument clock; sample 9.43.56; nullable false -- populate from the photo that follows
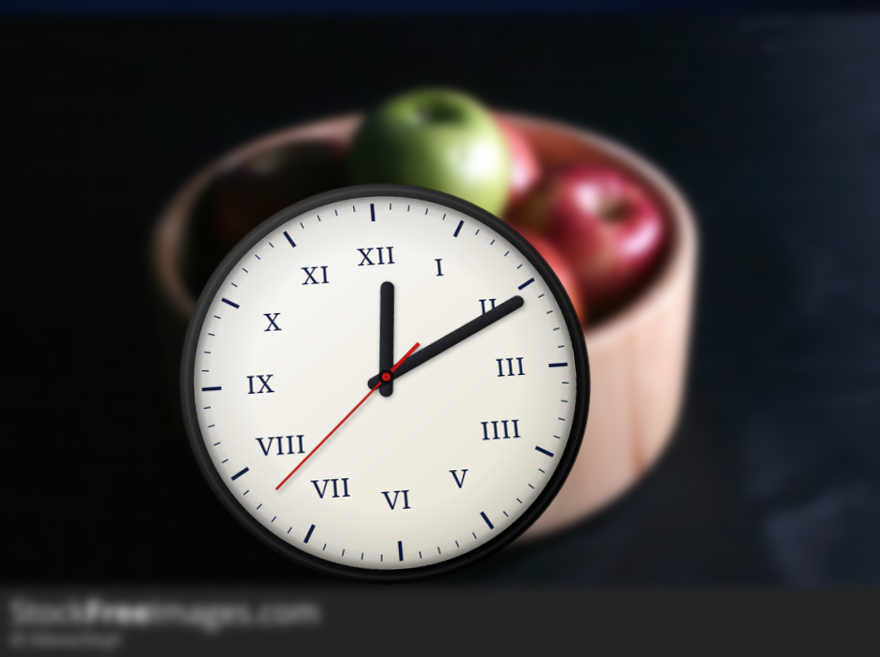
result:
12.10.38
